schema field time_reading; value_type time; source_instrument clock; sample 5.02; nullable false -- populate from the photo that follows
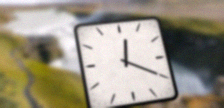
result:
12.20
